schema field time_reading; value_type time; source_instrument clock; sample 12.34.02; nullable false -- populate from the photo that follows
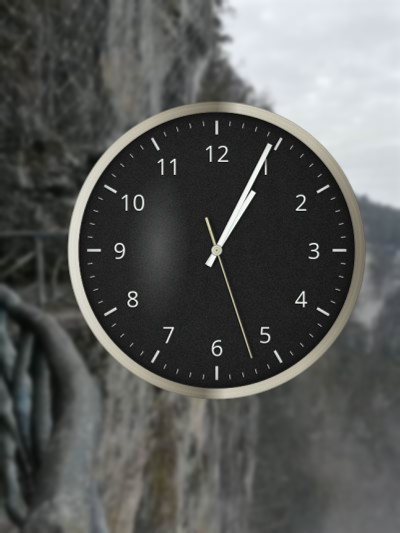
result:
1.04.27
